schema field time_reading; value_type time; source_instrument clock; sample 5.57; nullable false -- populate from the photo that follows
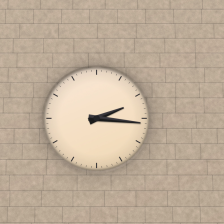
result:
2.16
